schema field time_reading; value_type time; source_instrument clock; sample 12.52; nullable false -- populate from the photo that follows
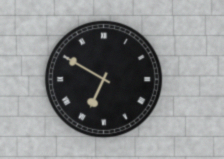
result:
6.50
